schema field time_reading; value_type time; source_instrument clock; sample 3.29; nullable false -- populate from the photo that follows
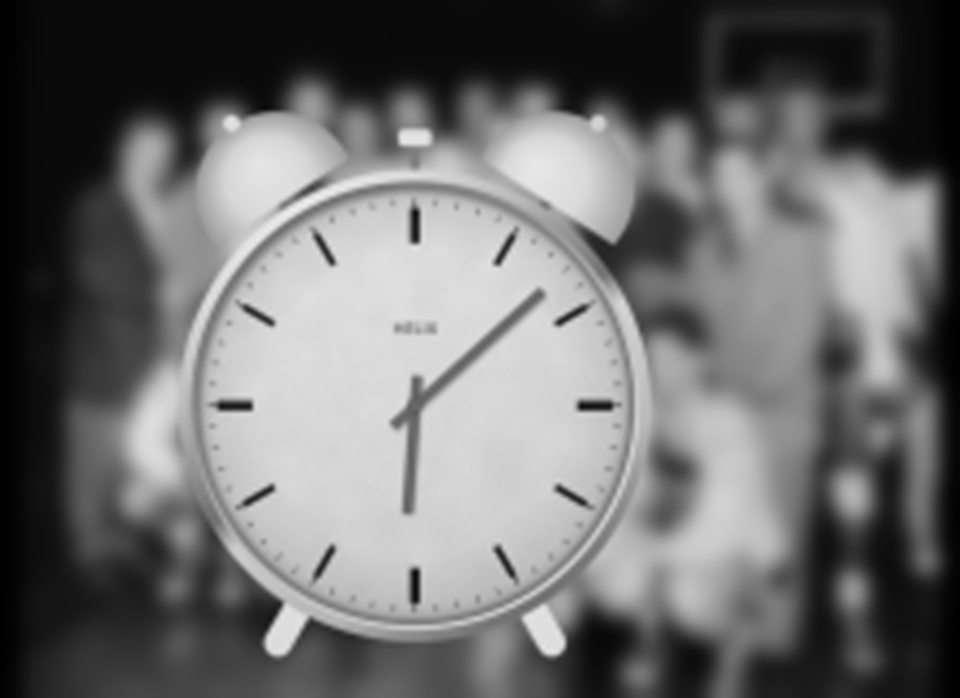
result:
6.08
